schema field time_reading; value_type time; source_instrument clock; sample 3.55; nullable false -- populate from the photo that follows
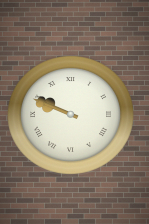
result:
9.49
